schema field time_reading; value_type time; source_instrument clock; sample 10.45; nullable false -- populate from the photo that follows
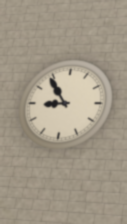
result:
8.54
